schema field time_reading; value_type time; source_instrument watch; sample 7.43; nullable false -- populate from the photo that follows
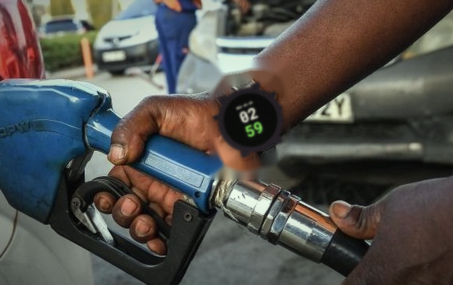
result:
2.59
